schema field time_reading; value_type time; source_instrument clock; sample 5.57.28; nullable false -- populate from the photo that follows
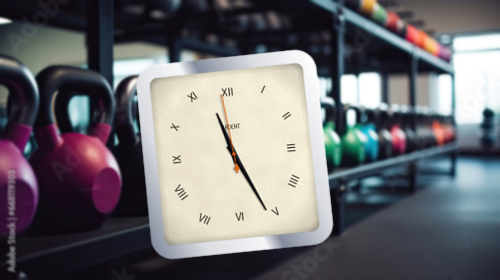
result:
11.25.59
